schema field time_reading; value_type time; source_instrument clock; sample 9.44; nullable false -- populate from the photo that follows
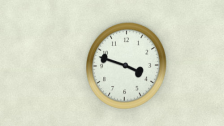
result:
3.48
